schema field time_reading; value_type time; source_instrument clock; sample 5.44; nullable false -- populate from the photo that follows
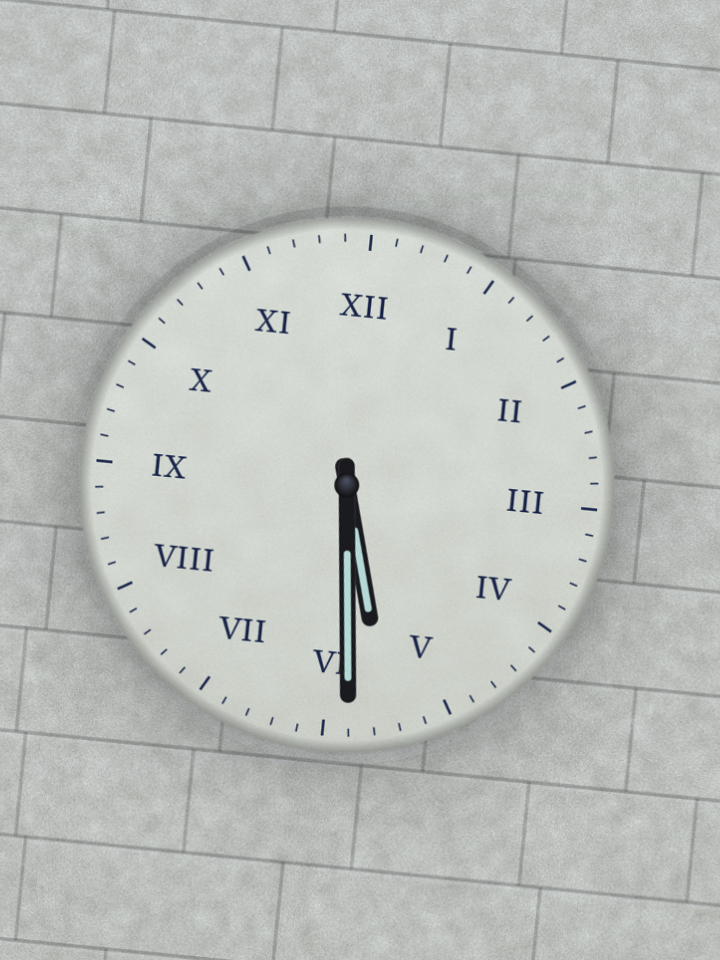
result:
5.29
